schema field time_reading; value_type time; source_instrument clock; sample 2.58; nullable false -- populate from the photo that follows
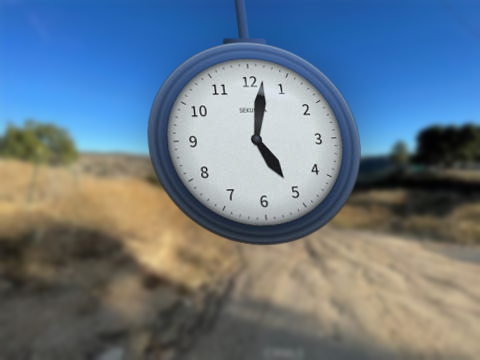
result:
5.02
